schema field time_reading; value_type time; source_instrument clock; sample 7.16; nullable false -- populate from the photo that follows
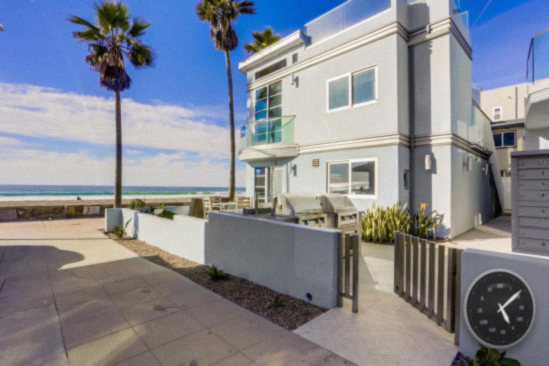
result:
5.09
